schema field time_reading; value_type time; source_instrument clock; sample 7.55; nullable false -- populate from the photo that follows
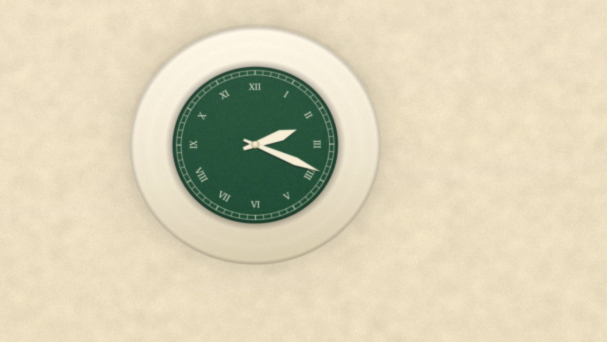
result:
2.19
